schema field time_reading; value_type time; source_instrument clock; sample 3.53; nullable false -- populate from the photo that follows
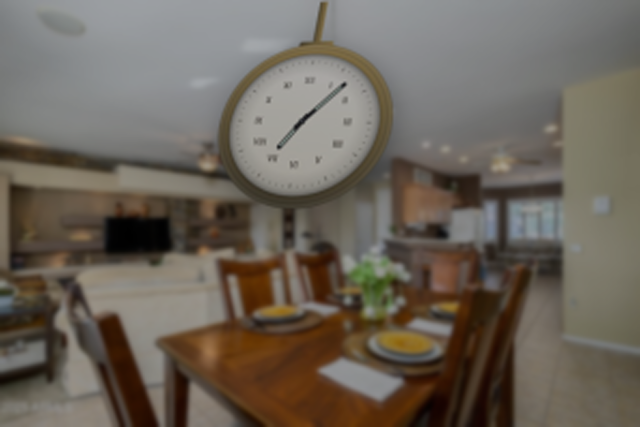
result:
7.07
